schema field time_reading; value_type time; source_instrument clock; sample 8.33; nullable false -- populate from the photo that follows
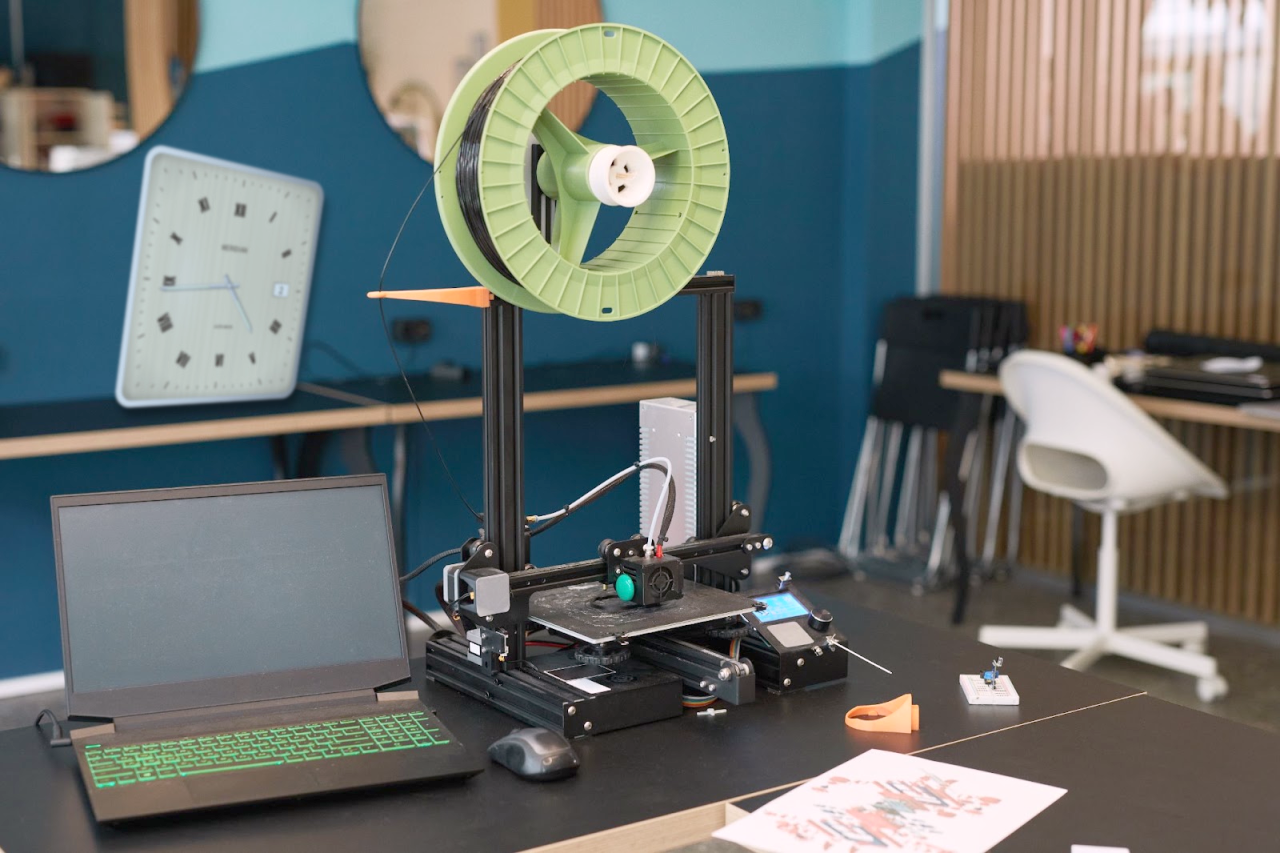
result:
4.44
